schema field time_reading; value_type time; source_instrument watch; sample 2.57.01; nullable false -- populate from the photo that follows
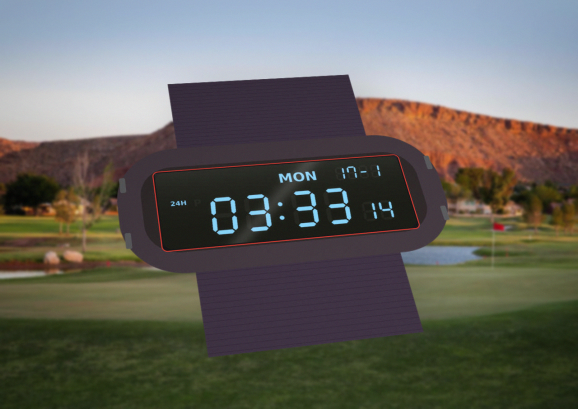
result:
3.33.14
